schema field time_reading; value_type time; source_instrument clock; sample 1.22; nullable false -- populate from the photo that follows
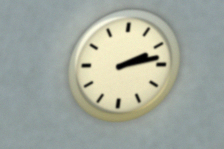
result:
2.13
